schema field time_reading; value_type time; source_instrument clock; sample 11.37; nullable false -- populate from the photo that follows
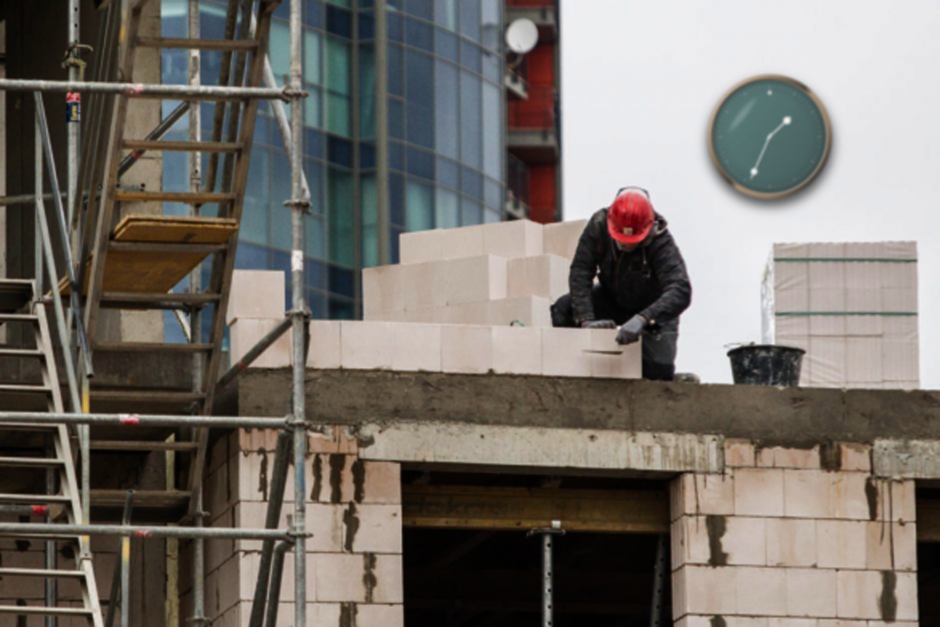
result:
1.34
